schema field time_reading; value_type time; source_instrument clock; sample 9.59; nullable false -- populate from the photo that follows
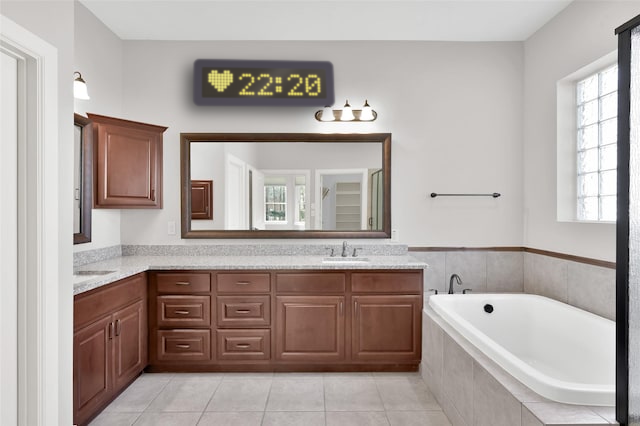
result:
22.20
